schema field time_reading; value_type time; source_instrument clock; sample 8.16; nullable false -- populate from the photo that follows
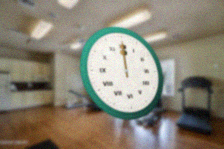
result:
12.00
